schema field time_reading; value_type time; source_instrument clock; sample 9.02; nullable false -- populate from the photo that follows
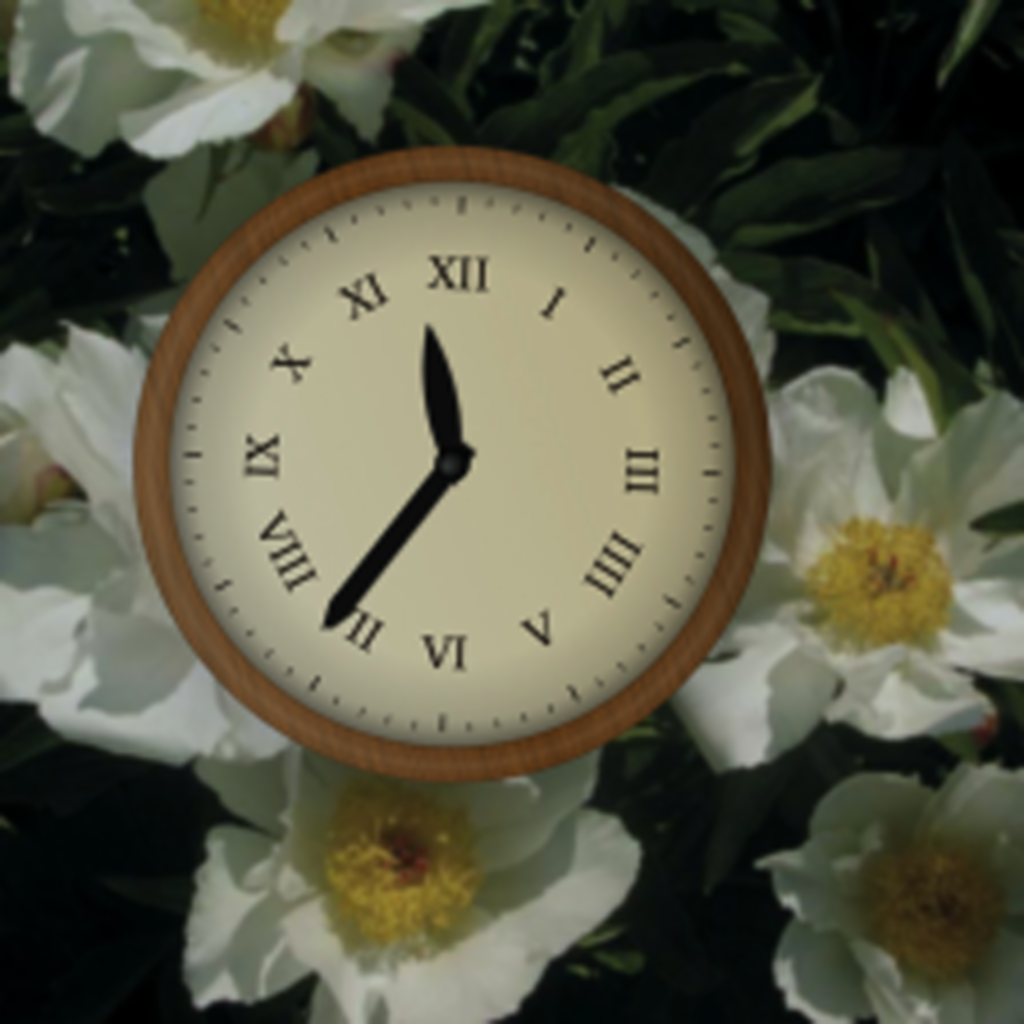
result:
11.36
